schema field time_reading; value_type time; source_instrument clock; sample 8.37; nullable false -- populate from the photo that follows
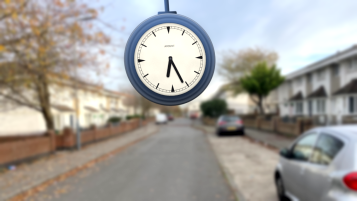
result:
6.26
